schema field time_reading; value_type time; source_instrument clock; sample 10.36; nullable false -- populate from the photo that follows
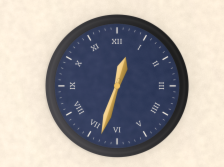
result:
12.33
